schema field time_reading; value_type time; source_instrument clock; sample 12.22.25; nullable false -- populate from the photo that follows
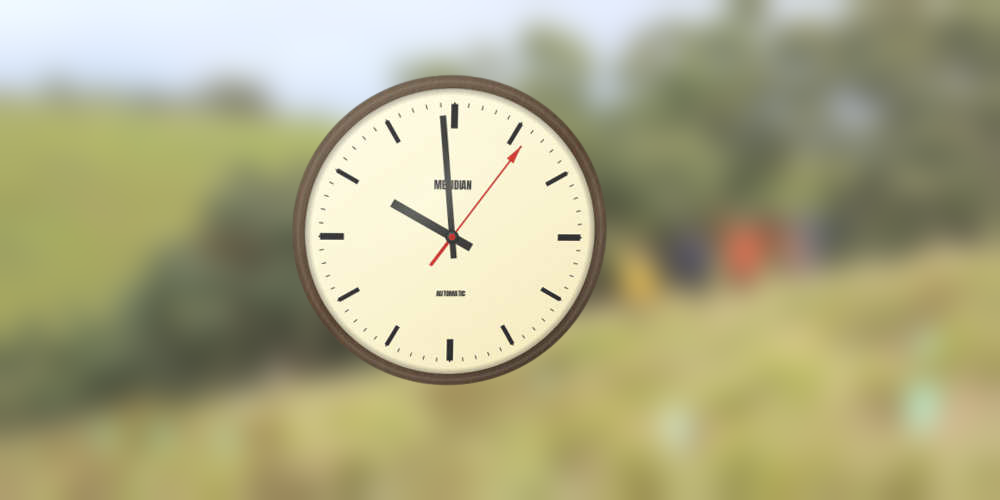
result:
9.59.06
